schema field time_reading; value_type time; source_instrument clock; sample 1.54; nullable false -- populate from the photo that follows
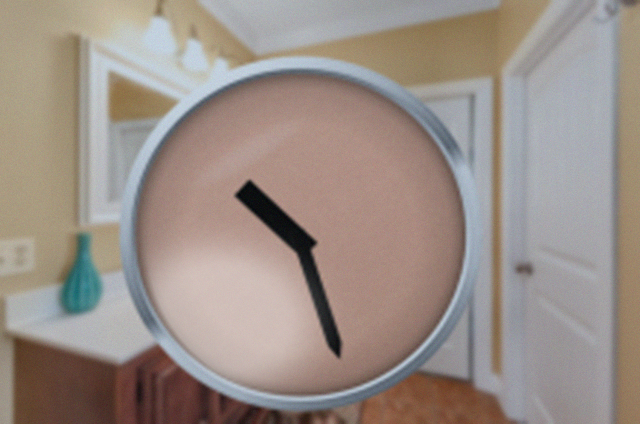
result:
10.27
